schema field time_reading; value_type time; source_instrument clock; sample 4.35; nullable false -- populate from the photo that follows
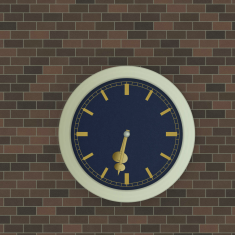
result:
6.32
